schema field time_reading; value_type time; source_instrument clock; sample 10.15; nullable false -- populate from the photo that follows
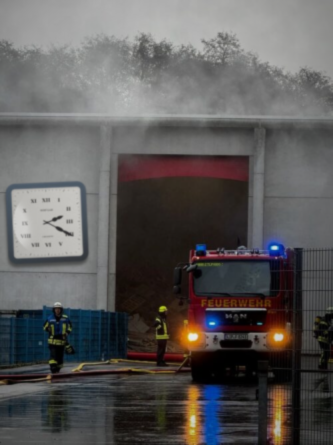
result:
2.20
